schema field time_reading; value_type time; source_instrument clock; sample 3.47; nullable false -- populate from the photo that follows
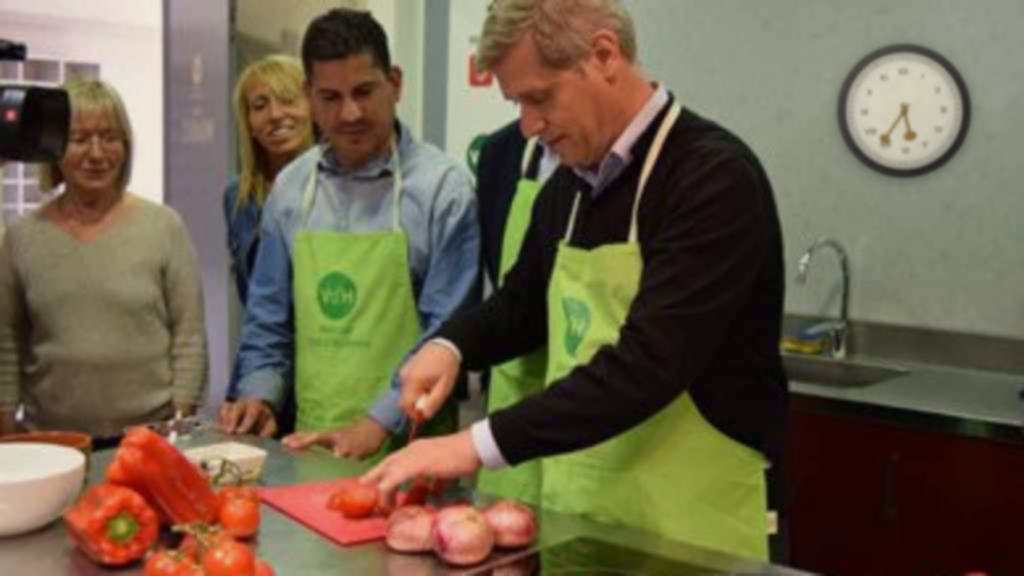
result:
5.36
